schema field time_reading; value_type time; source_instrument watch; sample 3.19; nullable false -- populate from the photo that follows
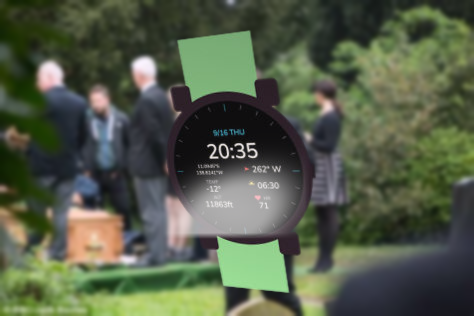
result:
20.35
